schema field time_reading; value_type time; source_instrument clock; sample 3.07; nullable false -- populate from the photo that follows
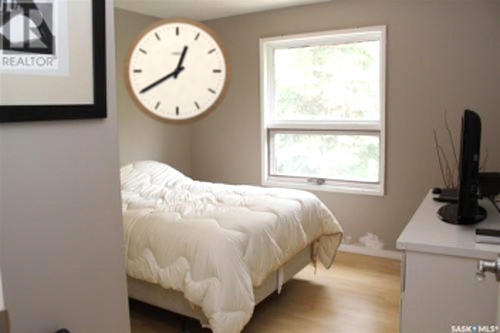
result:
12.40
